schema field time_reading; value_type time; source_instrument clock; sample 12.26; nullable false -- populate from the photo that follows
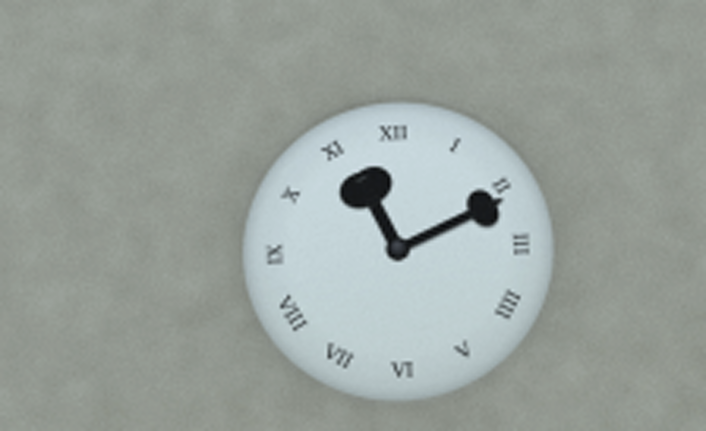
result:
11.11
